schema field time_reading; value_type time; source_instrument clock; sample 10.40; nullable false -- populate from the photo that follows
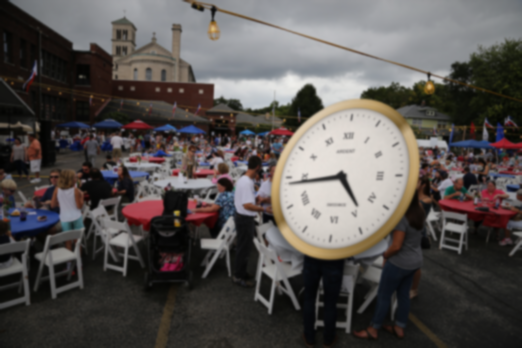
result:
4.44
